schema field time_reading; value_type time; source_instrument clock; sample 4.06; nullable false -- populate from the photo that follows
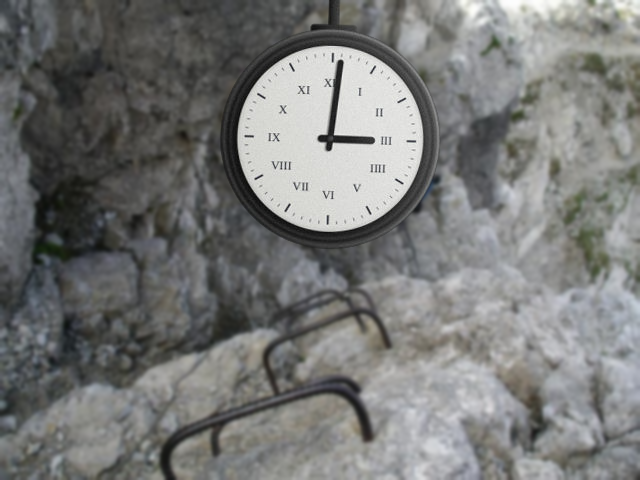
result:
3.01
